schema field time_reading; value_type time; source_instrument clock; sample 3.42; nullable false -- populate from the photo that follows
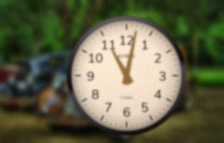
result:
11.02
